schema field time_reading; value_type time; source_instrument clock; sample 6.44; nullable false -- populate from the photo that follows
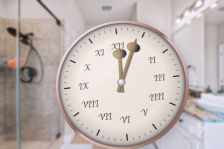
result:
12.04
